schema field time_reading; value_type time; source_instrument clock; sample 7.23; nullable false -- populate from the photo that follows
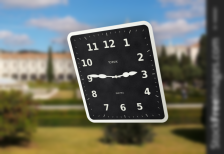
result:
2.46
